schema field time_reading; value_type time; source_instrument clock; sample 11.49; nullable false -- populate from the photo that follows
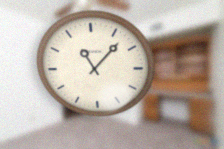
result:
11.07
